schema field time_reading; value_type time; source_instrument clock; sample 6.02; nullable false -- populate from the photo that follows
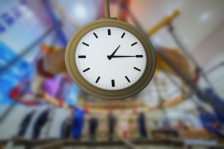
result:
1.15
